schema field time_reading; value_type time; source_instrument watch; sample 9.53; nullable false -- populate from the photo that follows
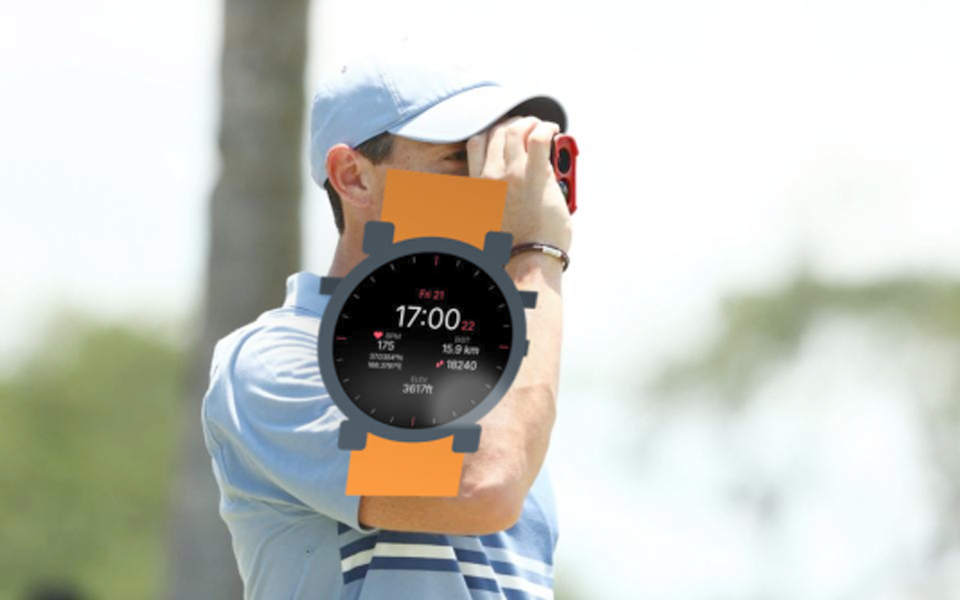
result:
17.00
